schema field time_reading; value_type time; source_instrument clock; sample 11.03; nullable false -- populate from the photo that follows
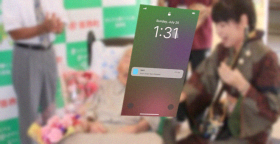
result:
1.31
